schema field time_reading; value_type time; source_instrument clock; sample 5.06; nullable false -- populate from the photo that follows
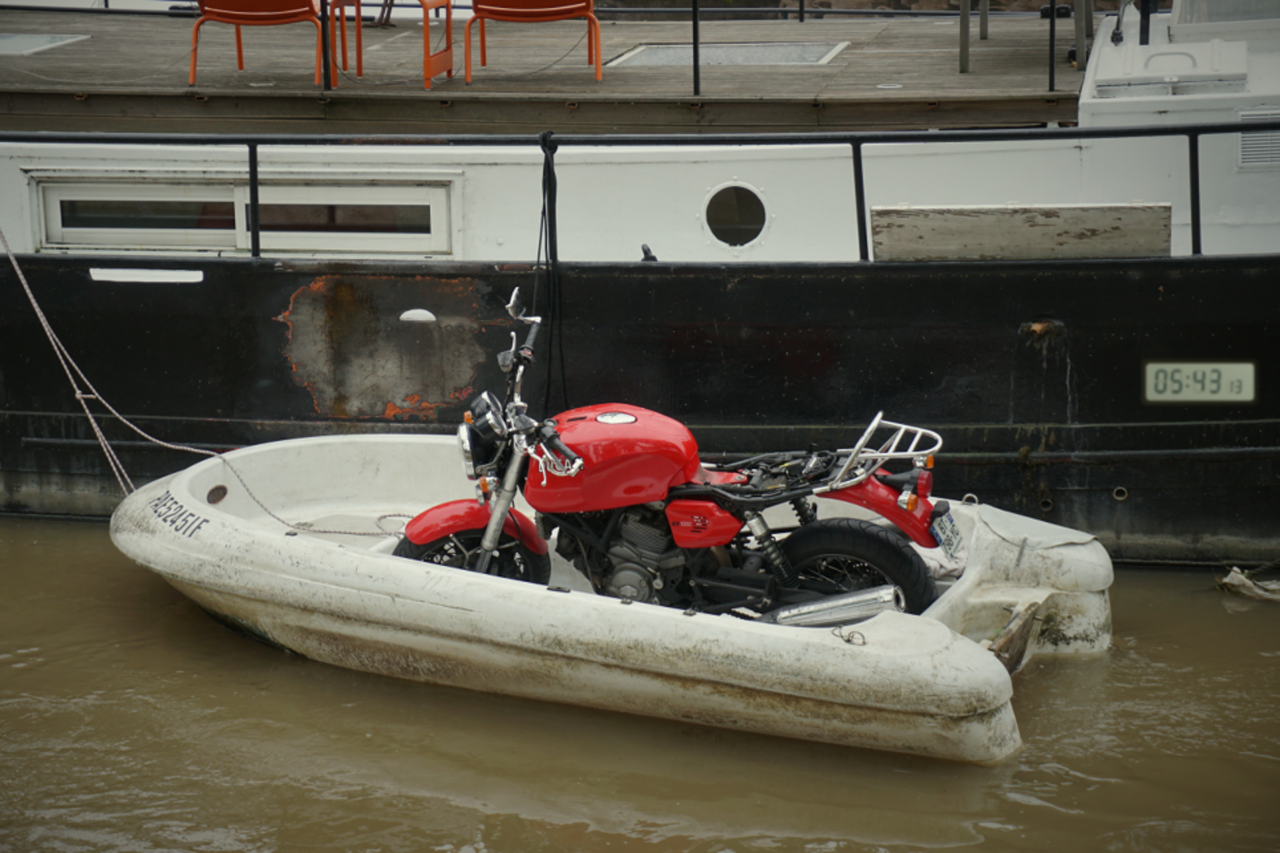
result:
5.43
